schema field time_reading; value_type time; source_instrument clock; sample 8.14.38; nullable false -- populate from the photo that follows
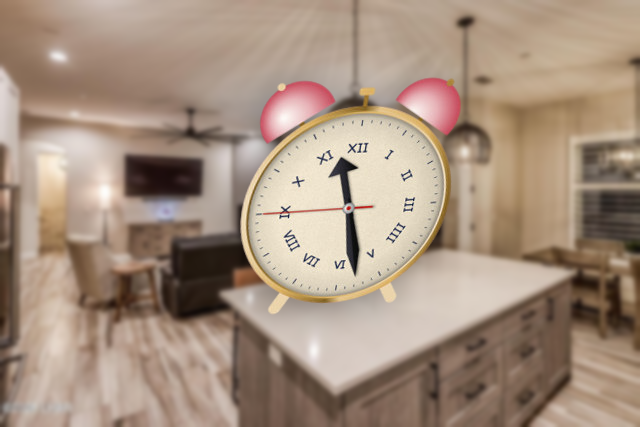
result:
11.27.45
